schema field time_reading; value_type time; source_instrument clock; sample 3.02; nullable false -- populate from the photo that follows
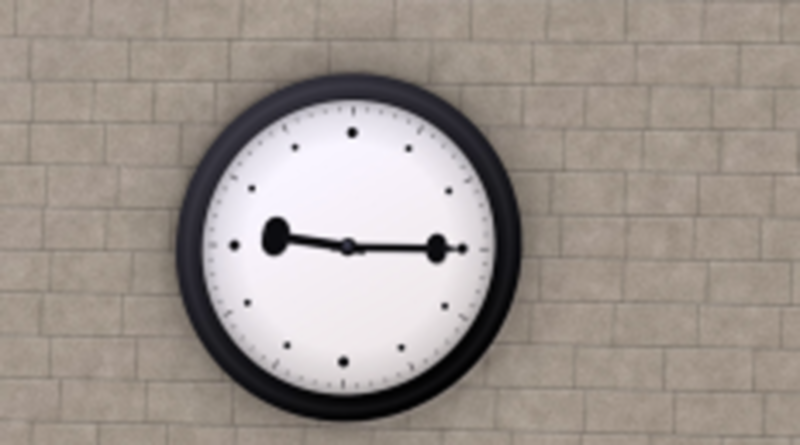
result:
9.15
